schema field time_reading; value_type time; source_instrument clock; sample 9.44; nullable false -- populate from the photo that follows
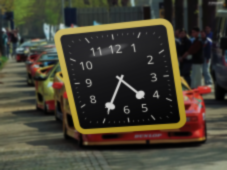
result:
4.35
